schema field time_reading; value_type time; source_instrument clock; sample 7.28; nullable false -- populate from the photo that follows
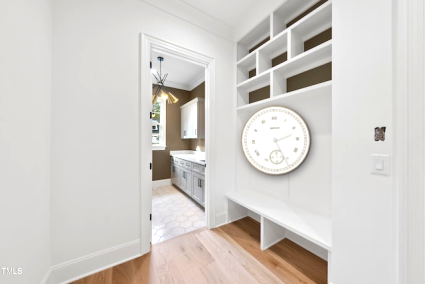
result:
2.26
